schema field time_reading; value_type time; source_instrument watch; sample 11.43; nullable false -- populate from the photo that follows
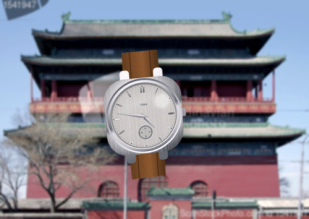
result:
4.47
